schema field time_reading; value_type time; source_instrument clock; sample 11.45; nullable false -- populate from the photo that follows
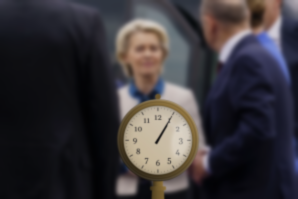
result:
1.05
